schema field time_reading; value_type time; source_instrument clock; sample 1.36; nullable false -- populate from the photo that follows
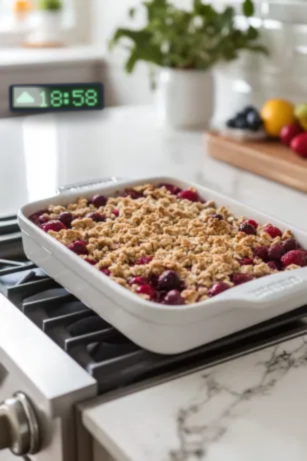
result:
18.58
